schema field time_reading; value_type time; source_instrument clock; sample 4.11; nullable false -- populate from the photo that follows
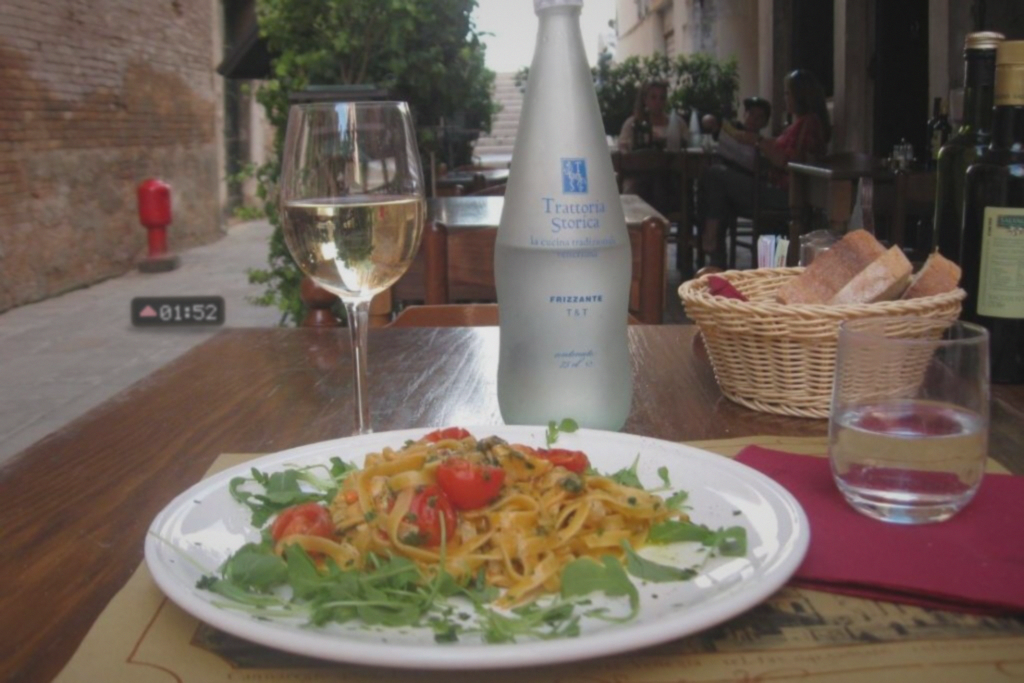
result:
1.52
